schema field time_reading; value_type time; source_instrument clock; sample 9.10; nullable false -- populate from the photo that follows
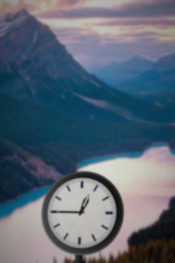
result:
12.45
